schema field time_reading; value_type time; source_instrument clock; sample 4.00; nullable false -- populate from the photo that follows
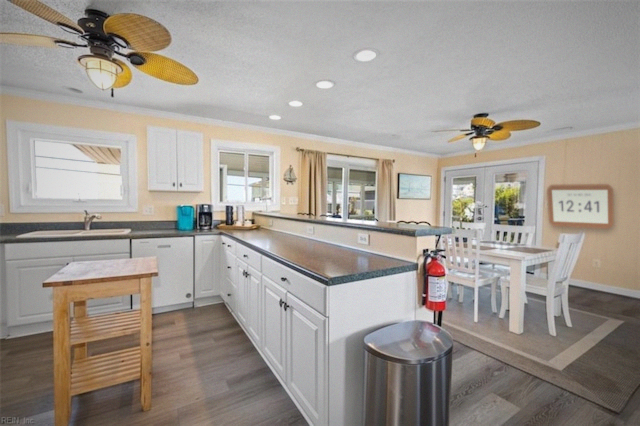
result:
12.41
